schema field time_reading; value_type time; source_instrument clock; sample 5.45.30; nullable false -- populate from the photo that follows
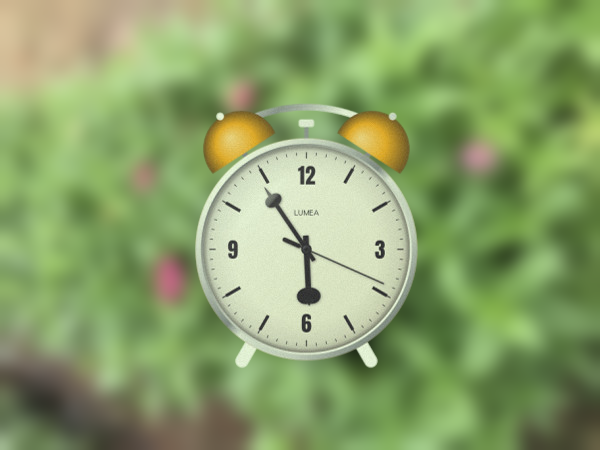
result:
5.54.19
